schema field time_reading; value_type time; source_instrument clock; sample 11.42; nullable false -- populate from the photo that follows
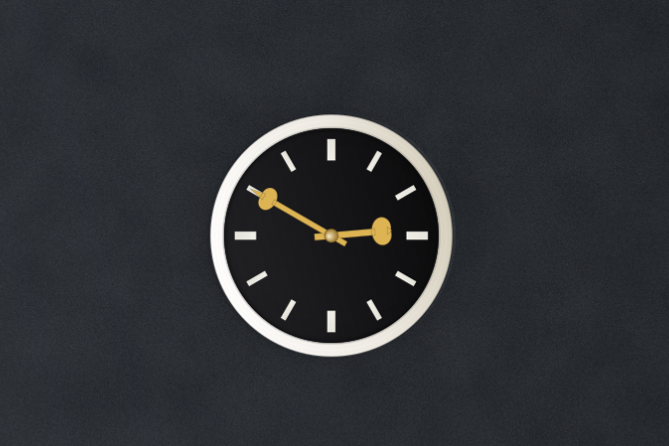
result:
2.50
